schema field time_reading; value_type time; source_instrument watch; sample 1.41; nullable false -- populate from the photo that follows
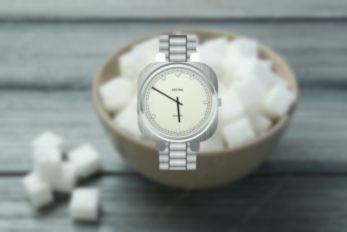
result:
5.50
